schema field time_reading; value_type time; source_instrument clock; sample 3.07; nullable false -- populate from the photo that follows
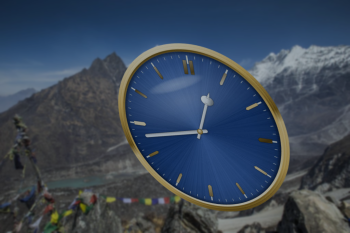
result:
12.43
